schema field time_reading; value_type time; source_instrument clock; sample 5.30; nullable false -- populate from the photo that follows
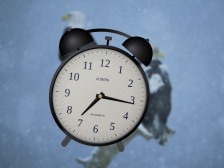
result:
7.16
